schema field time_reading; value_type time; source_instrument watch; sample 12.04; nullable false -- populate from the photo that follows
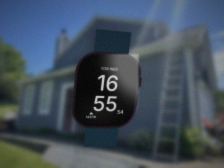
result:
16.55
